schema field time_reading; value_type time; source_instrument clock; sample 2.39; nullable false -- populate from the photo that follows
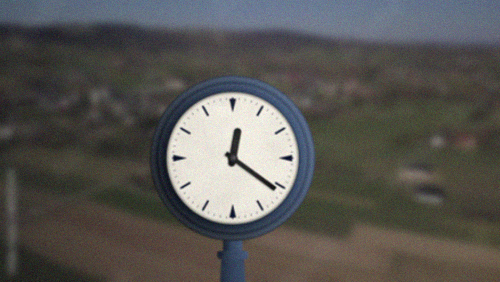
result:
12.21
